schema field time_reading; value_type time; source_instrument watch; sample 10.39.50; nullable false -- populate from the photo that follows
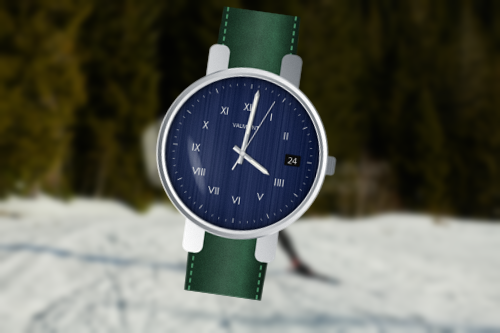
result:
4.01.04
